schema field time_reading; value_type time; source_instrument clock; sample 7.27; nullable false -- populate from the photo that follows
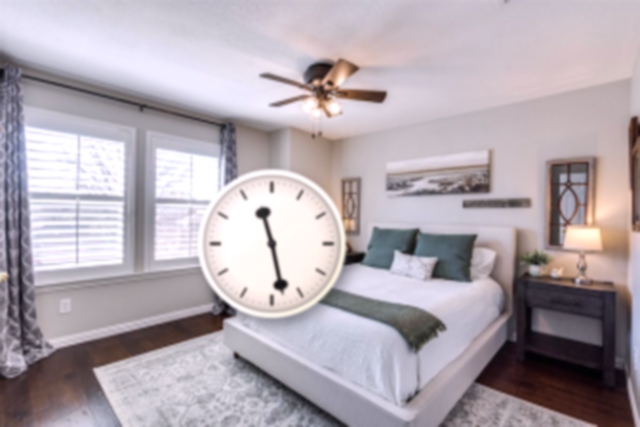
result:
11.28
